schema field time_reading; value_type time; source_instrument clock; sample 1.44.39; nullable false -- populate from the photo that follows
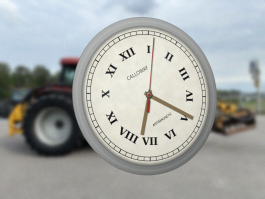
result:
7.24.06
